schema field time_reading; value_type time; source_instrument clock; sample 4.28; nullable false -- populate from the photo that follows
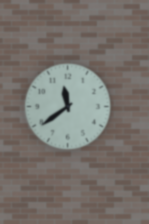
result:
11.39
